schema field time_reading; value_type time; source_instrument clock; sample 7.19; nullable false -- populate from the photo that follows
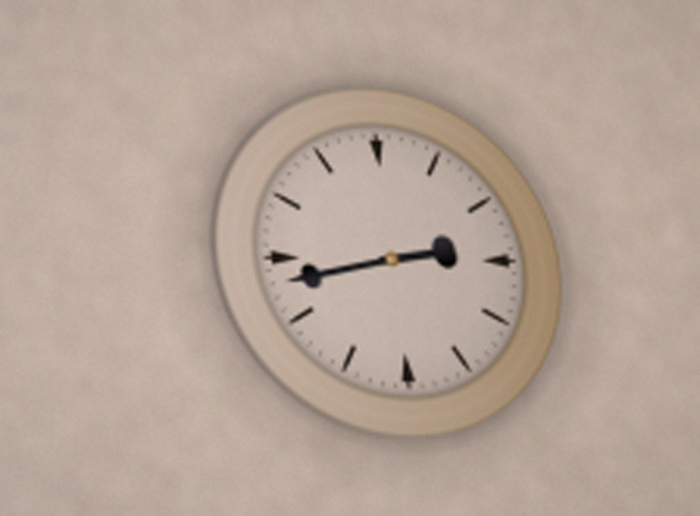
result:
2.43
